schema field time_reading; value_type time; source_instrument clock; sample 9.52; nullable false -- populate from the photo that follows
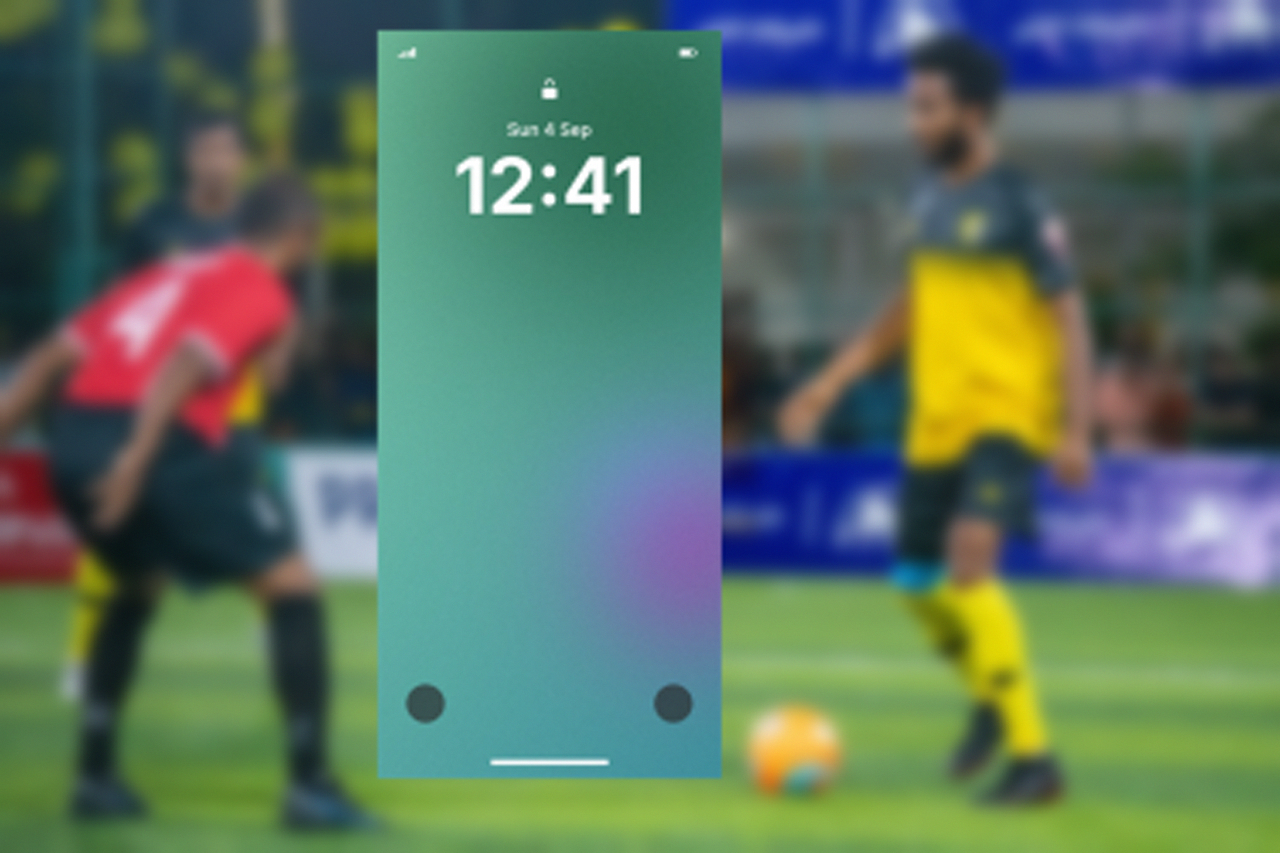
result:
12.41
